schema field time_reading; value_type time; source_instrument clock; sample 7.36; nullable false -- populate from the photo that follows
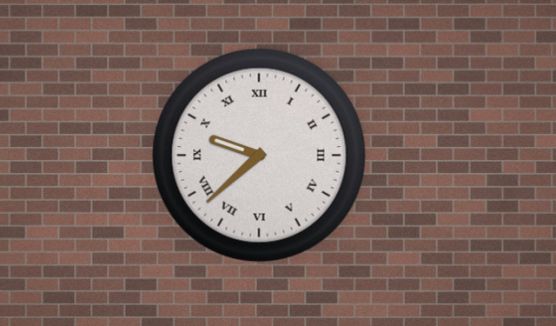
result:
9.38
